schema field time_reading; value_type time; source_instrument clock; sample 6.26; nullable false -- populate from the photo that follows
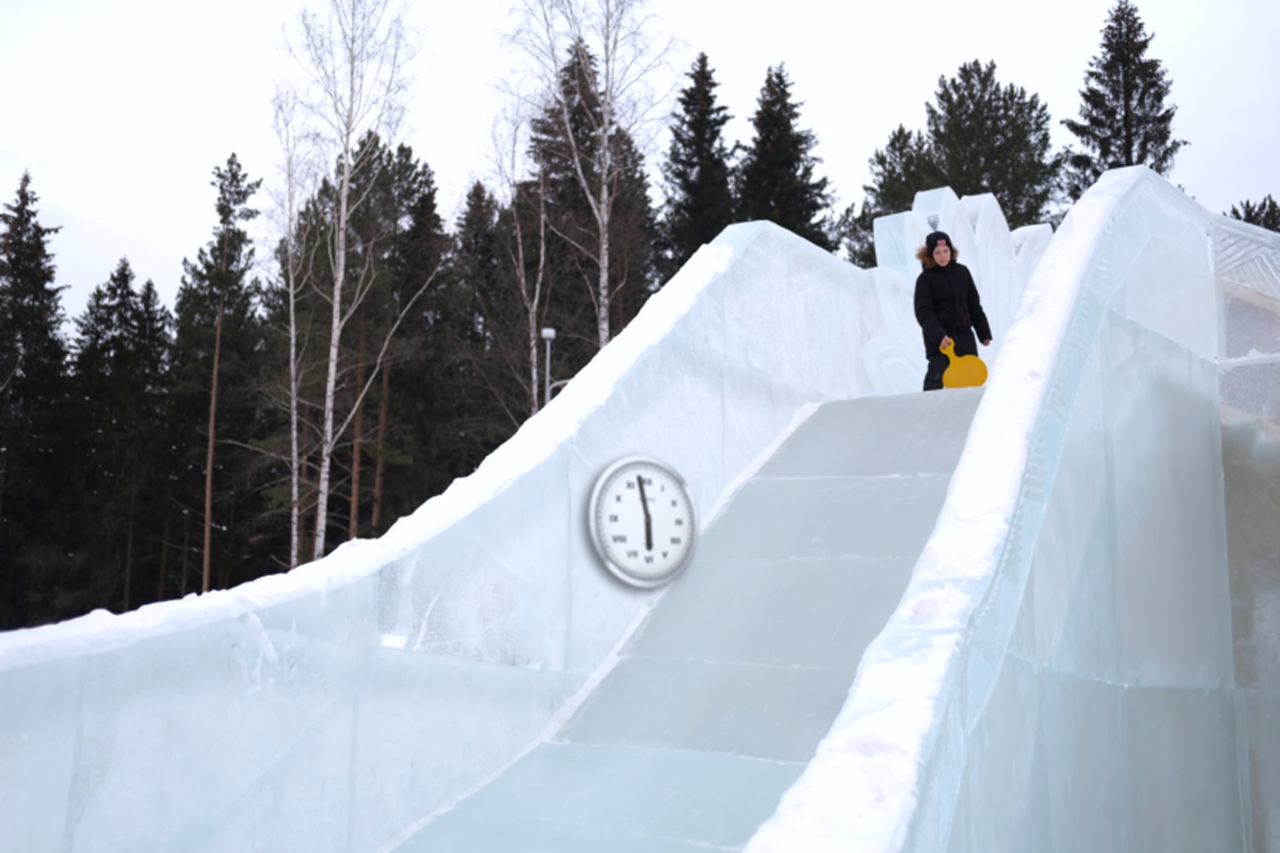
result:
5.58
